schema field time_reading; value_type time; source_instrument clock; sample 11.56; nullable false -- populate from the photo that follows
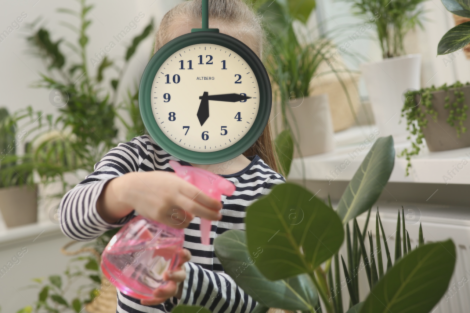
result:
6.15
